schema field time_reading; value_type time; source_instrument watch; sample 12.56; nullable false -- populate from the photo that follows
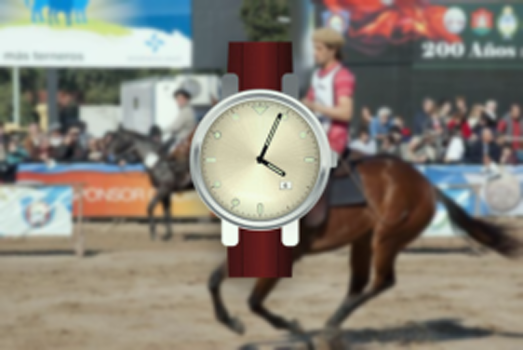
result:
4.04
